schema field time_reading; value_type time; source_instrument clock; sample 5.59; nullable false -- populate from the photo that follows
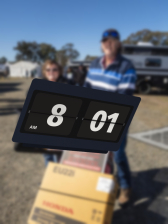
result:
8.01
